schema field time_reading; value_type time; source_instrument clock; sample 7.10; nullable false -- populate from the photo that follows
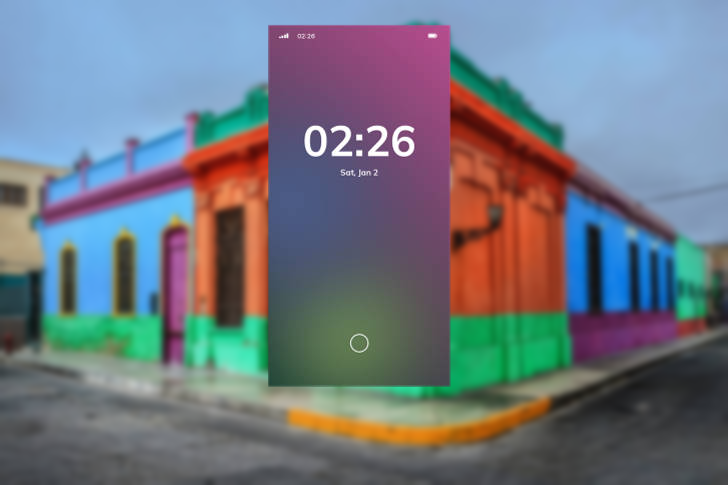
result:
2.26
